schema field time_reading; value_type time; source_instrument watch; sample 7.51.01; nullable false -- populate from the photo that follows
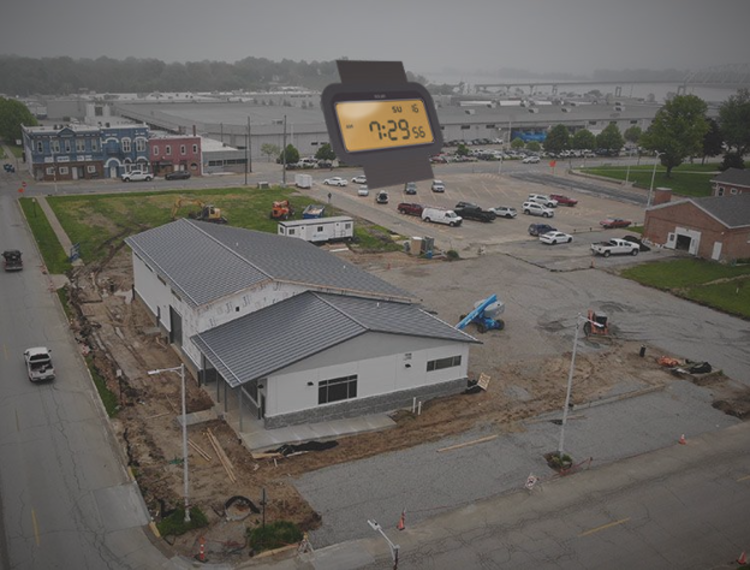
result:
7.29.56
